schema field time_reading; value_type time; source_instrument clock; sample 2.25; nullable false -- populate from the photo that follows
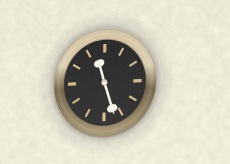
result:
11.27
